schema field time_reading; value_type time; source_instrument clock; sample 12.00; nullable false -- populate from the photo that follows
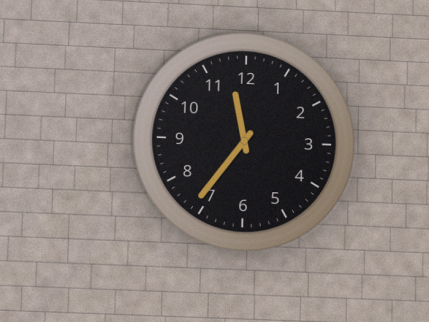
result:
11.36
